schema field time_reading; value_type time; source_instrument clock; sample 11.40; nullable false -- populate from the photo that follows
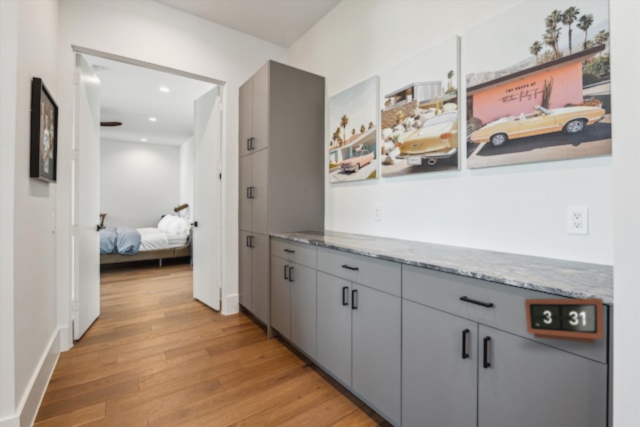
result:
3.31
